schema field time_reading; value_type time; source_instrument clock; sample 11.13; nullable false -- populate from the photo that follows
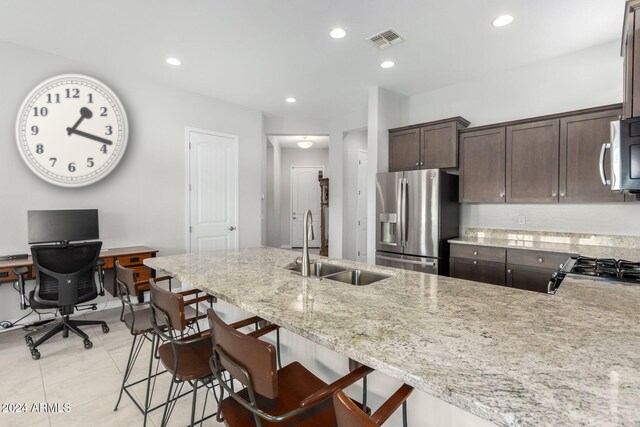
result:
1.18
